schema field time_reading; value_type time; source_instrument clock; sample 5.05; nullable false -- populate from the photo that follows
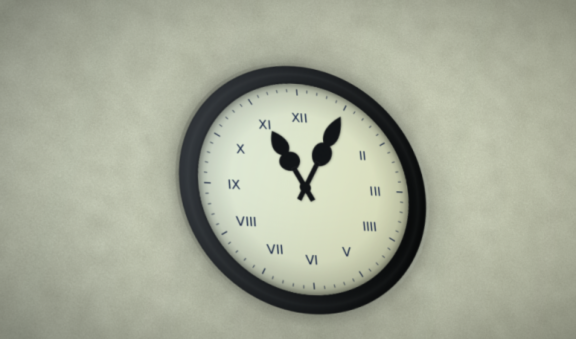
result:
11.05
